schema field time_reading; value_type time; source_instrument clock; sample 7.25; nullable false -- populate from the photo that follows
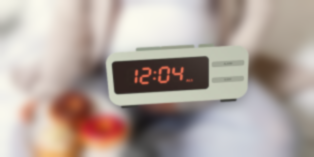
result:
12.04
